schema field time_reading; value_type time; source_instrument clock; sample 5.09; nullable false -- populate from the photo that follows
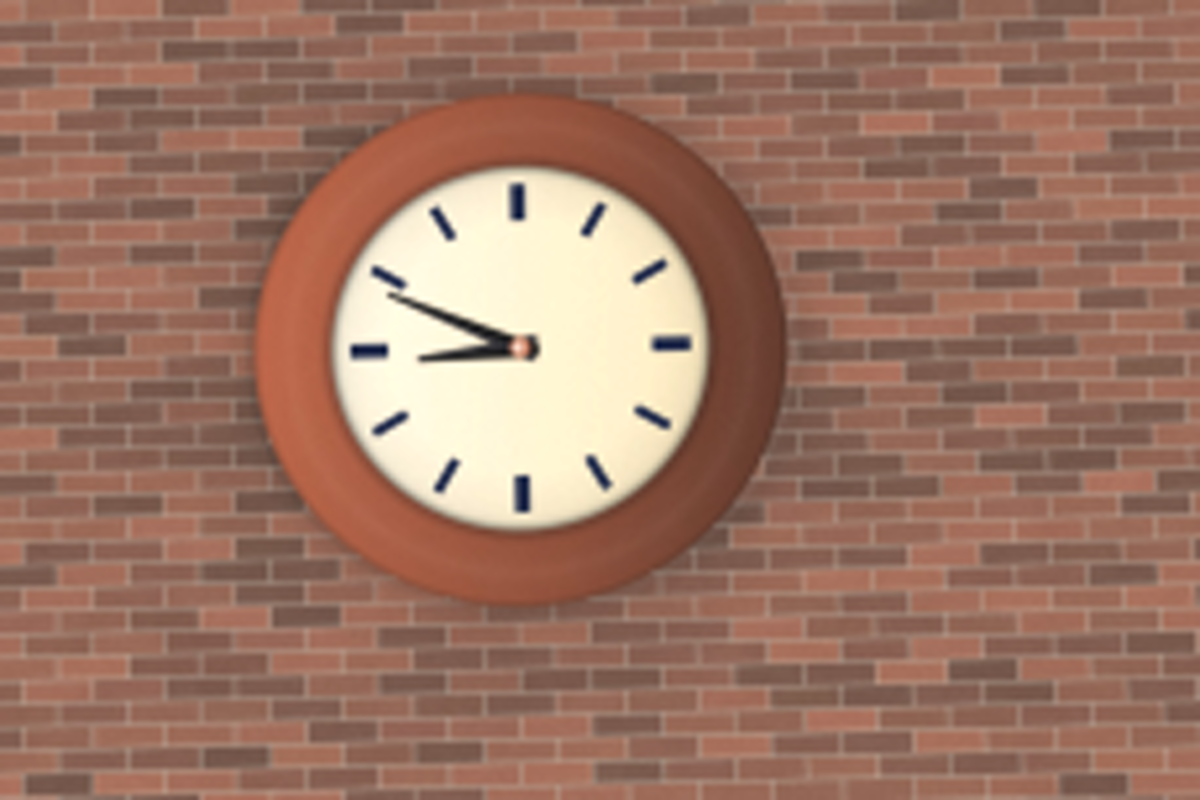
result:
8.49
